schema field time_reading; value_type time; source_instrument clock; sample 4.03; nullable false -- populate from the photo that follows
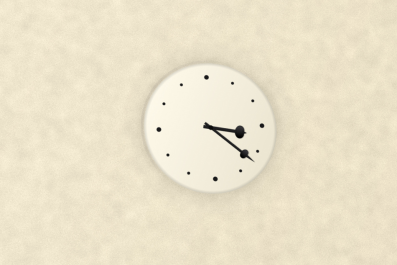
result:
3.22
